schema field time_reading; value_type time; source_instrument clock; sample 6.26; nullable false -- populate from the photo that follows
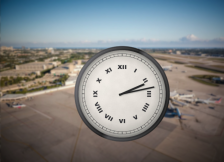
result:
2.13
